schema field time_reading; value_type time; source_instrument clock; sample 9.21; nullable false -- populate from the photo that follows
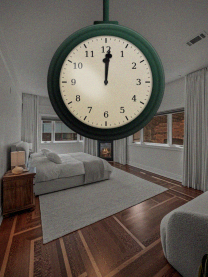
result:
12.01
